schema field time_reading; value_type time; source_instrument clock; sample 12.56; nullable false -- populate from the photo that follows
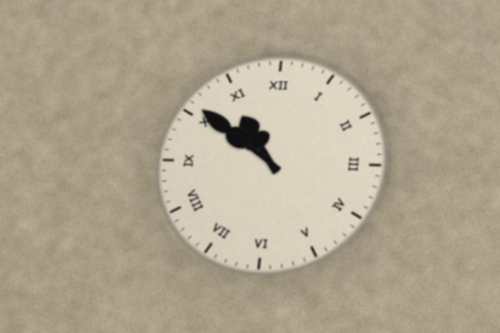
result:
10.51
